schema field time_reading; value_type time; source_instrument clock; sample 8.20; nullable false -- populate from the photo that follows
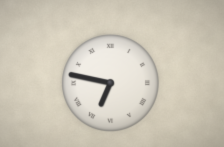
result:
6.47
